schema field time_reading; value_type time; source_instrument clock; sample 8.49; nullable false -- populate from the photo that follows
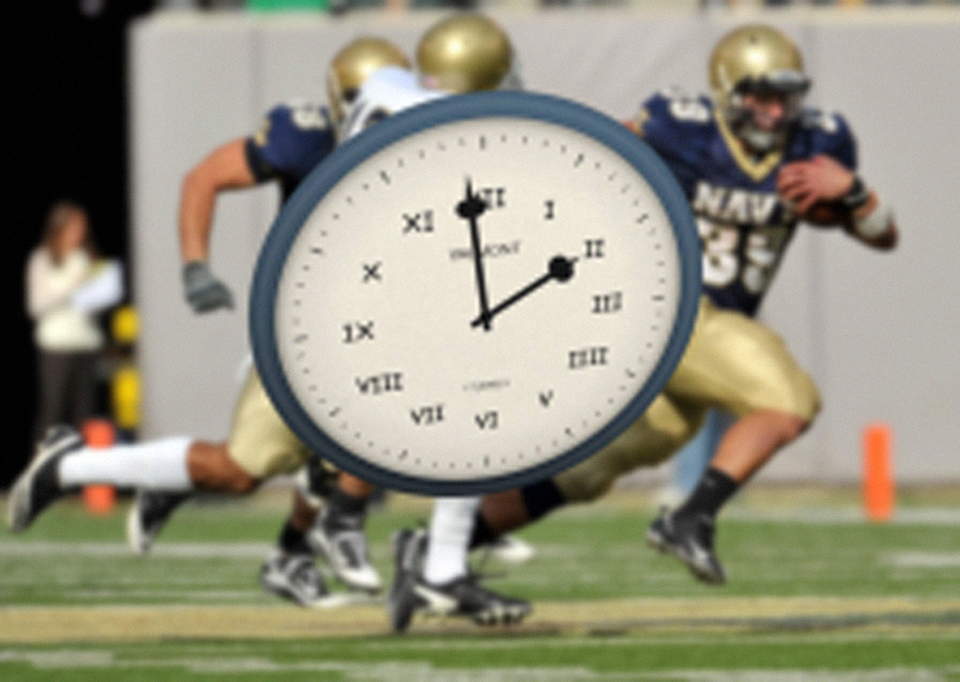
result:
1.59
